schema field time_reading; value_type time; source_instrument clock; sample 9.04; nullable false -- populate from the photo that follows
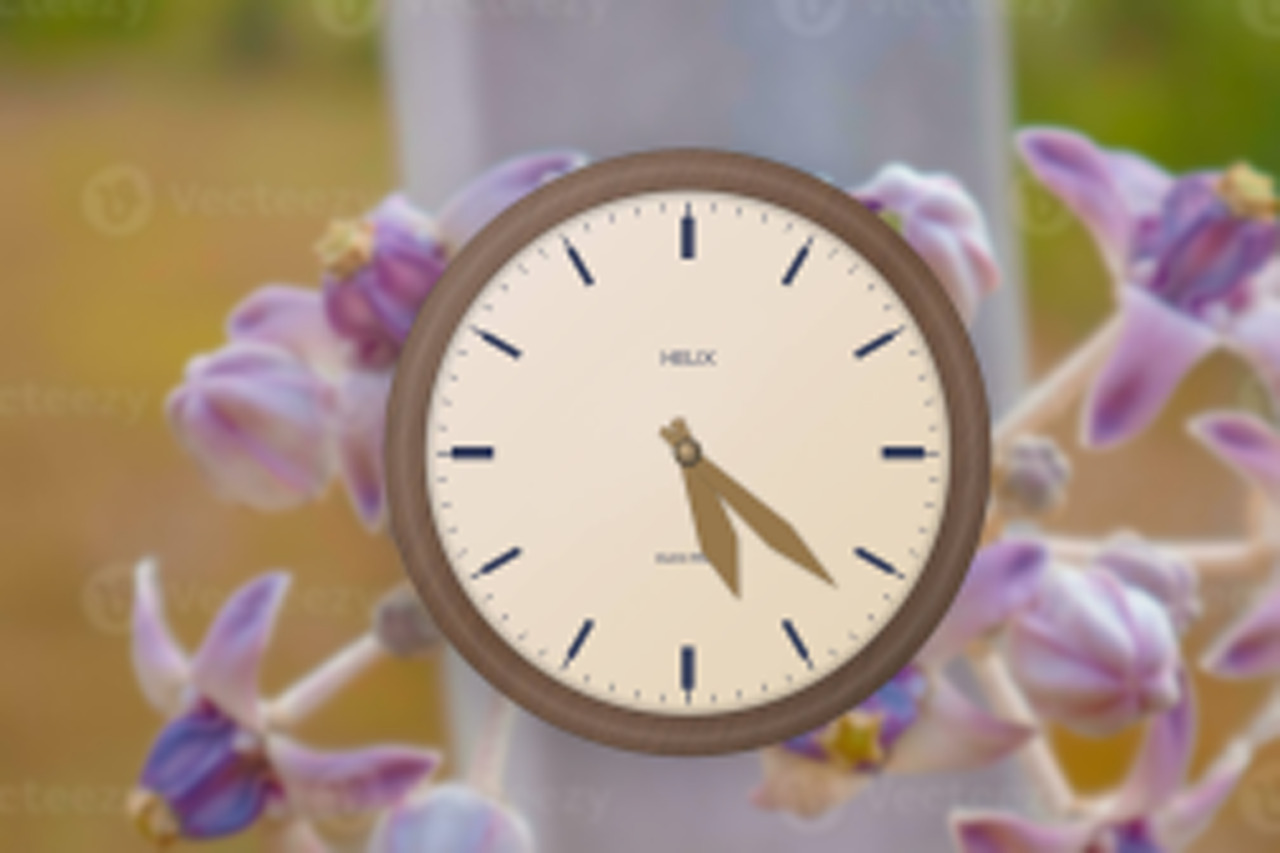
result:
5.22
